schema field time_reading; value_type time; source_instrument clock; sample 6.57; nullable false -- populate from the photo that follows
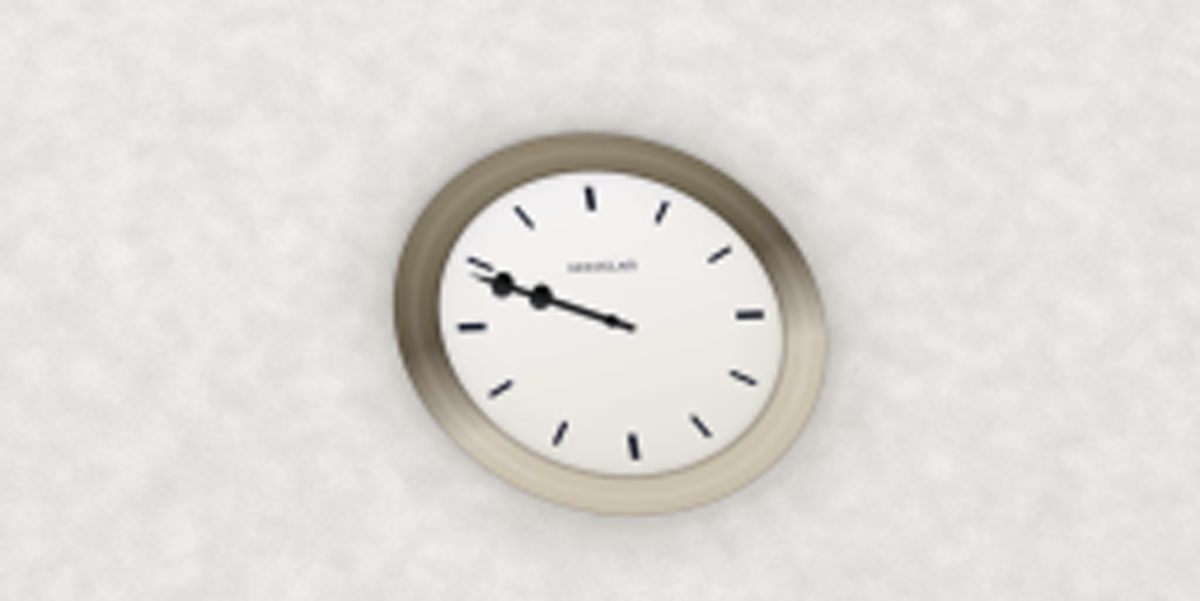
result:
9.49
